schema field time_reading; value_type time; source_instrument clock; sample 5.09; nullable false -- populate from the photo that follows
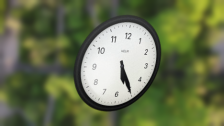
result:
5.25
